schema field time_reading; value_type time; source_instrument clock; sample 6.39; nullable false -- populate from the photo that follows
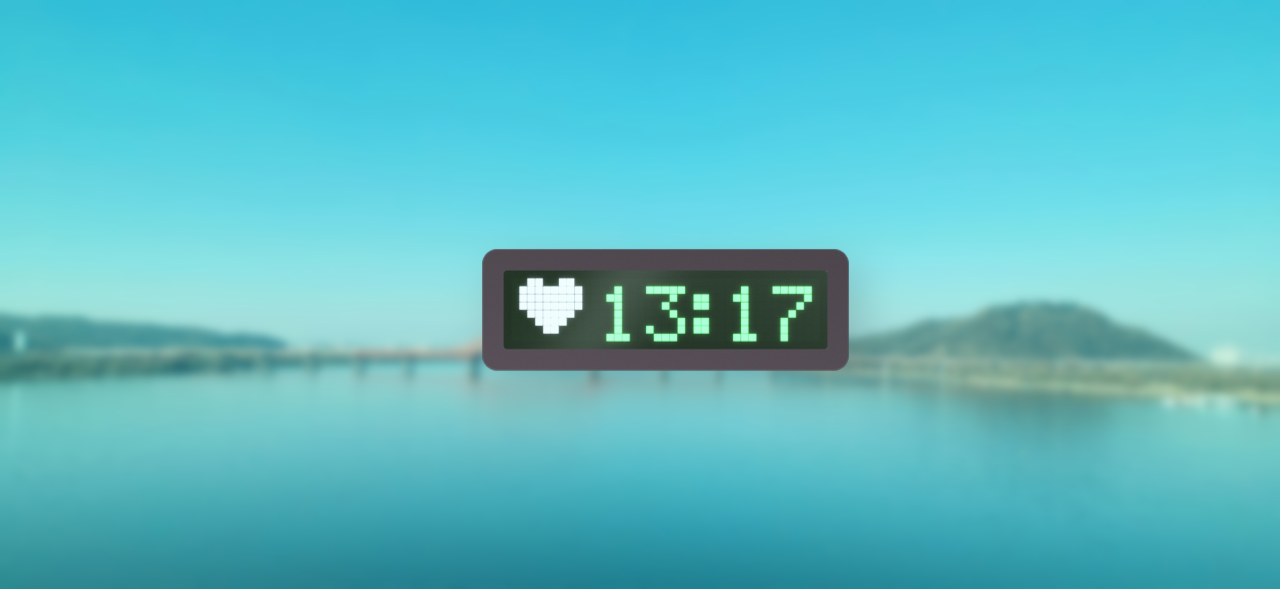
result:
13.17
